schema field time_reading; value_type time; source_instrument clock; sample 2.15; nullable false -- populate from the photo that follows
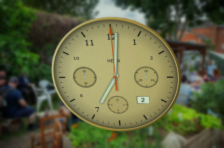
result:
7.01
